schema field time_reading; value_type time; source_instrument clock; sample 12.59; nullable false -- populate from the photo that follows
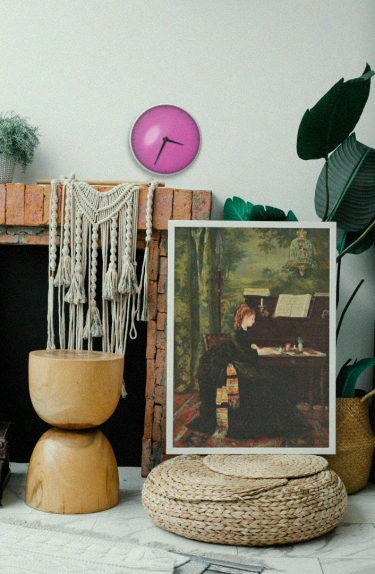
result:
3.34
